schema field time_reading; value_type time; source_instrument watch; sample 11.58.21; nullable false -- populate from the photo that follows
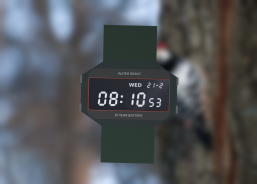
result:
8.10.53
